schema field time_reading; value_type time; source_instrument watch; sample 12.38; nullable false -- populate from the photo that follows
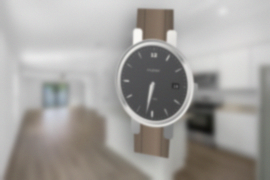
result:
6.32
